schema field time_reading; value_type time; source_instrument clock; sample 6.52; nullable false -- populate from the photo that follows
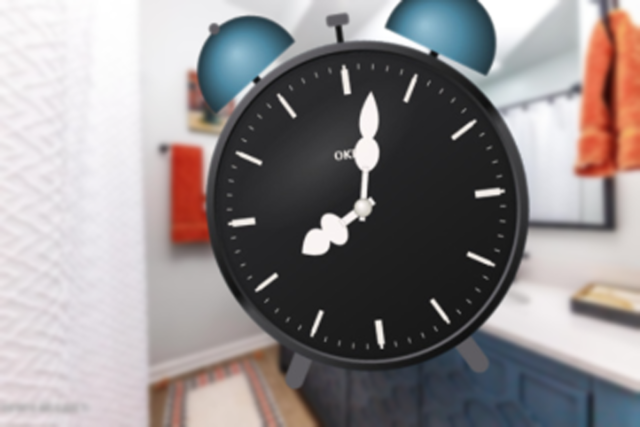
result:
8.02
